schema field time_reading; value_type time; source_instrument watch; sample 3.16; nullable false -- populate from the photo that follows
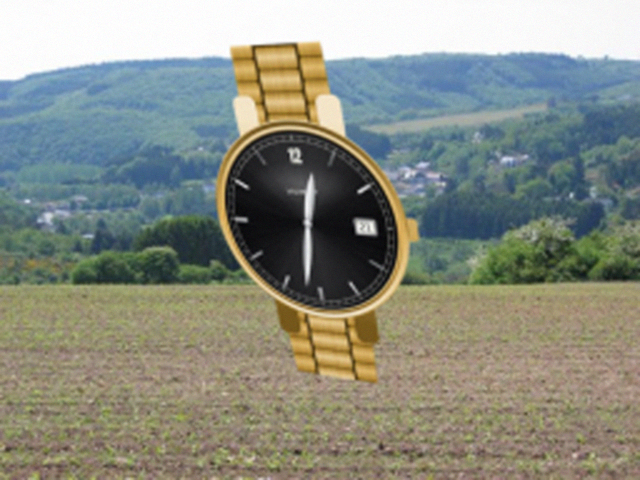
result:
12.32
